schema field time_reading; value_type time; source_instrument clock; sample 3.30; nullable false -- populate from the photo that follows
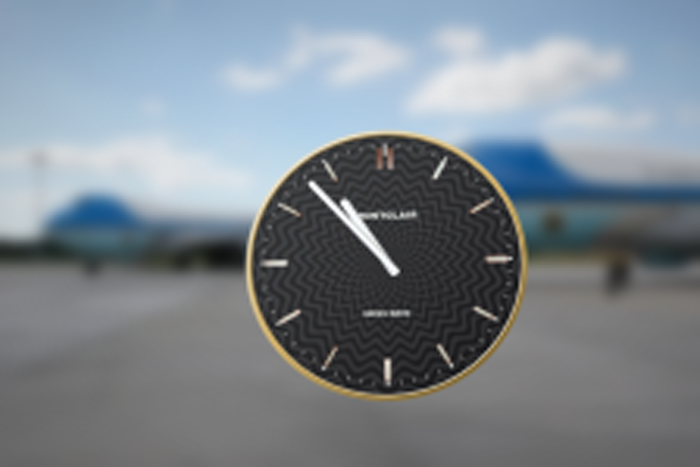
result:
10.53
